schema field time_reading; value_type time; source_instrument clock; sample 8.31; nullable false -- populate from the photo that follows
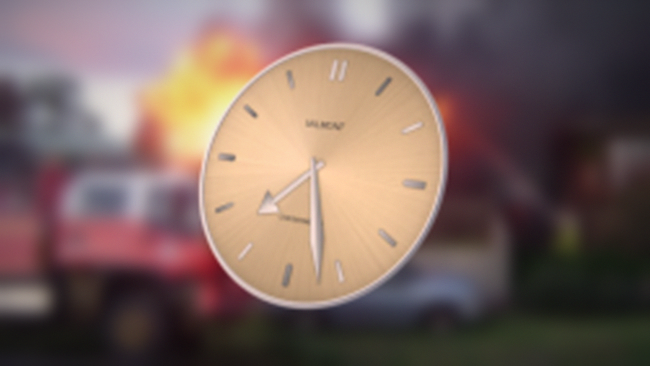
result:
7.27
